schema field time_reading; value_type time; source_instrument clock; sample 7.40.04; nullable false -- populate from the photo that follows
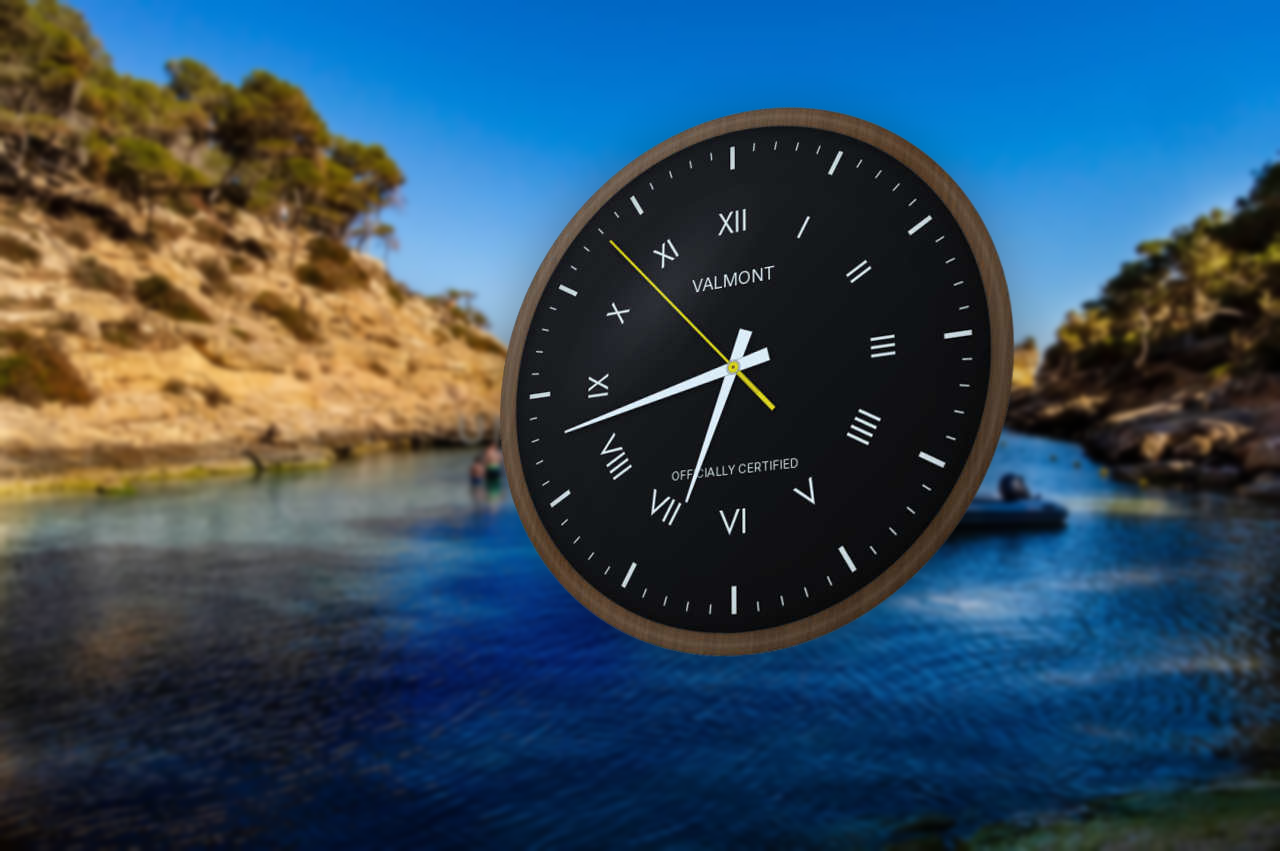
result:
6.42.53
